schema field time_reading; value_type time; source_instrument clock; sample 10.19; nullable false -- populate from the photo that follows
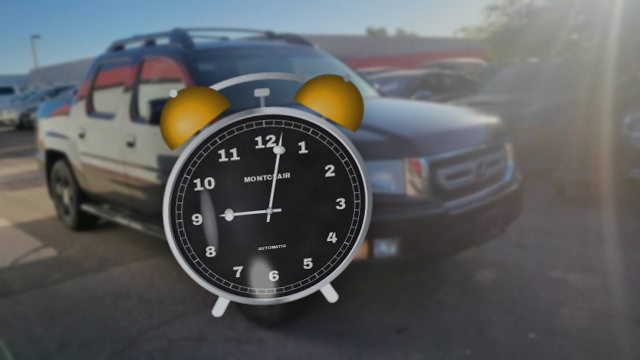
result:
9.02
